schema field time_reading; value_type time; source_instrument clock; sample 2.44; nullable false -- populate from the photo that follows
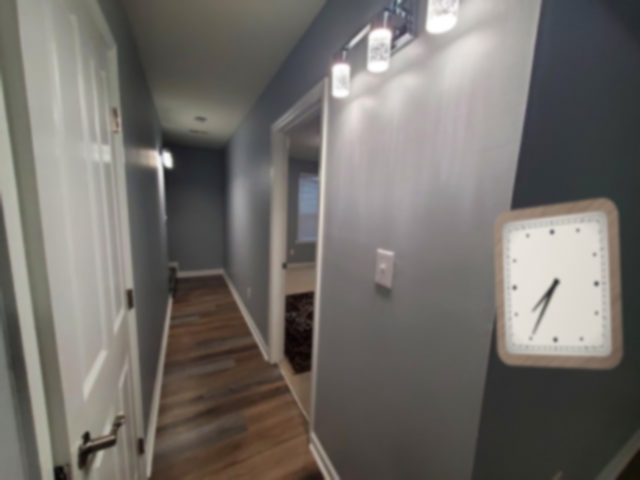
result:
7.35
